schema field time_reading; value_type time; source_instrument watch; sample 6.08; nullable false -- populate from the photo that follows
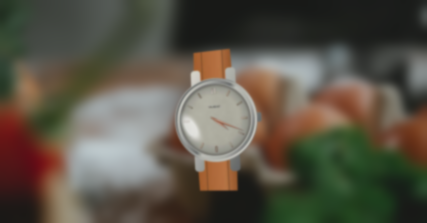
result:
4.19
